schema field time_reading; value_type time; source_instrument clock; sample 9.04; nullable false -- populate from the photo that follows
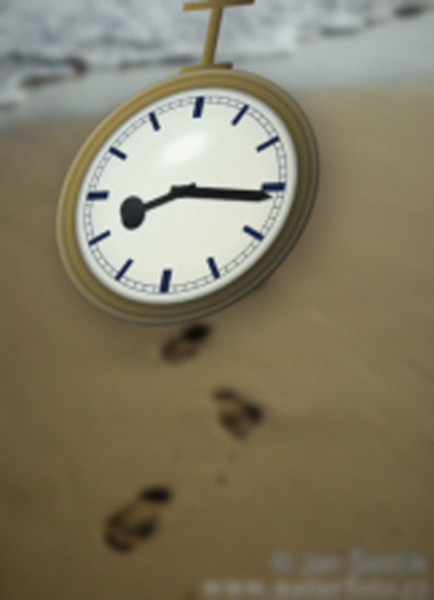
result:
8.16
